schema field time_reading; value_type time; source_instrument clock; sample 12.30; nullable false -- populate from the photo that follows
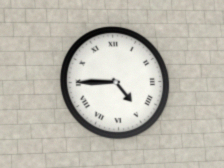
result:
4.45
